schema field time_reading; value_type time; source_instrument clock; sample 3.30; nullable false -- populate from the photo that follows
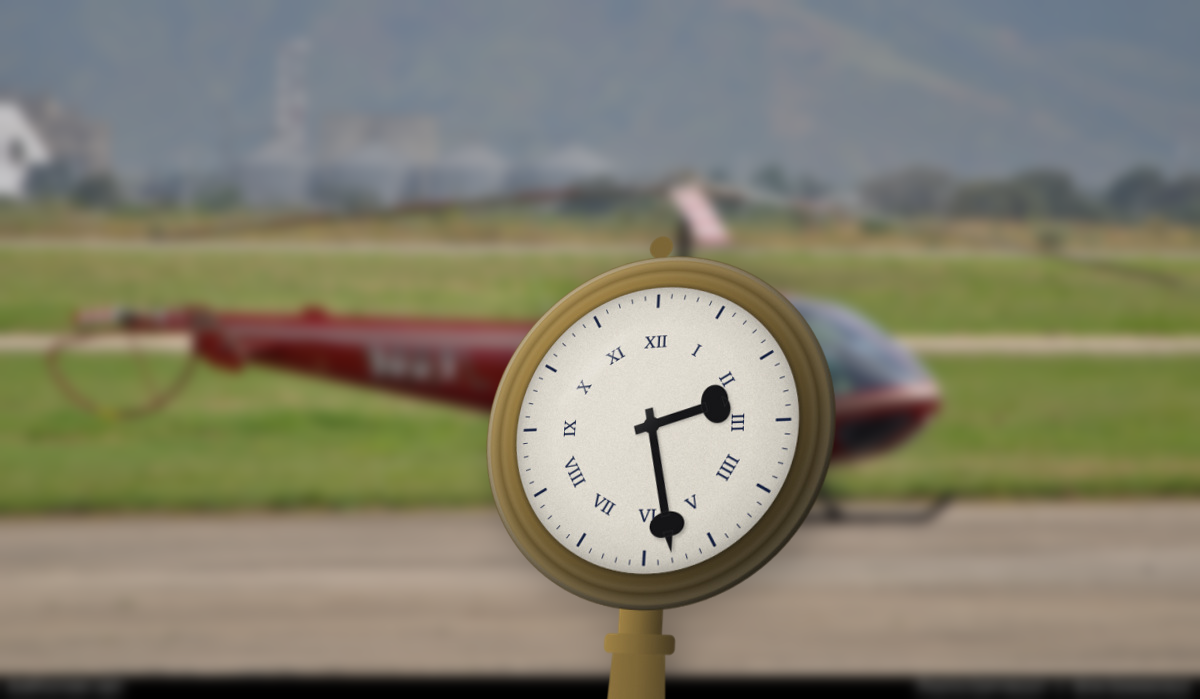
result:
2.28
